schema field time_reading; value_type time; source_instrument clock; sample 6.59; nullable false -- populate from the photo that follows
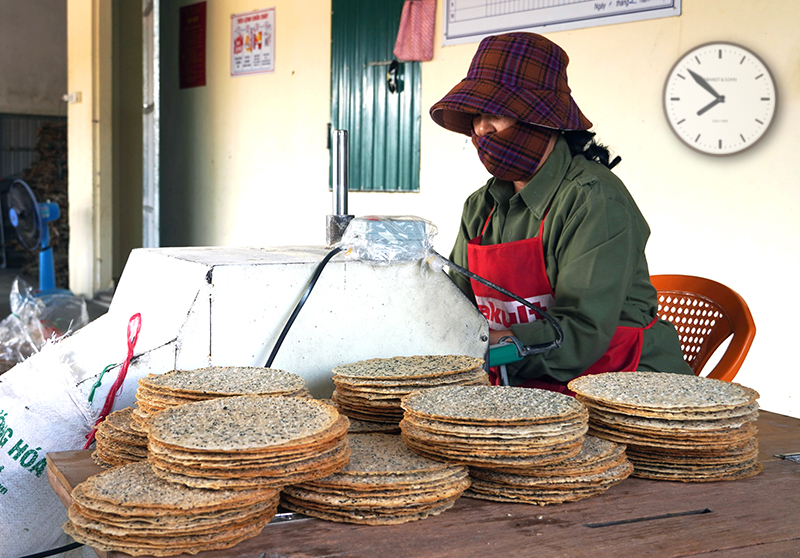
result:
7.52
